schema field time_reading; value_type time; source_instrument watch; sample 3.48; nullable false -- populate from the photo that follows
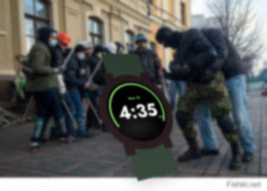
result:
4.35
